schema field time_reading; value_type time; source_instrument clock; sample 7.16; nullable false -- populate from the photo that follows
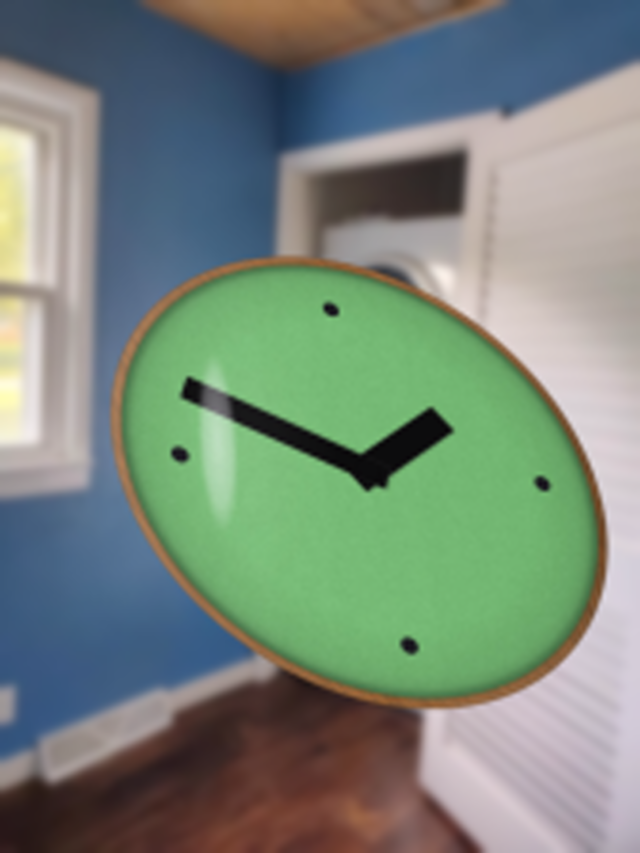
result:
1.49
